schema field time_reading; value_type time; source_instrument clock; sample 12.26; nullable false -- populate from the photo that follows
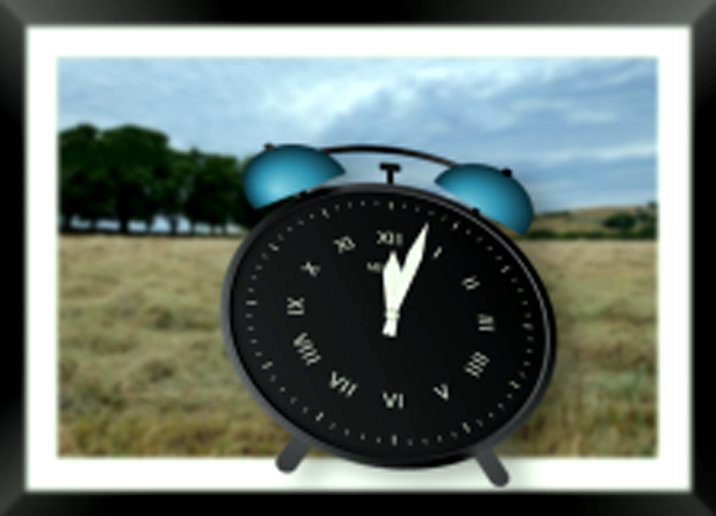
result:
12.03
